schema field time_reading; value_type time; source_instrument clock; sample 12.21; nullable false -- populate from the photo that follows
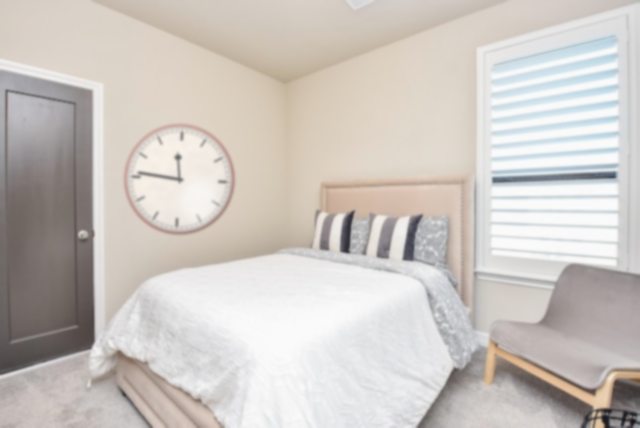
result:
11.46
